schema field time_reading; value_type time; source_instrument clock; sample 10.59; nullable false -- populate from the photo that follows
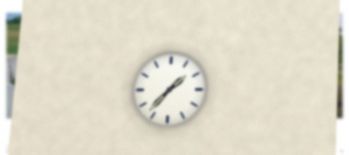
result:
1.37
